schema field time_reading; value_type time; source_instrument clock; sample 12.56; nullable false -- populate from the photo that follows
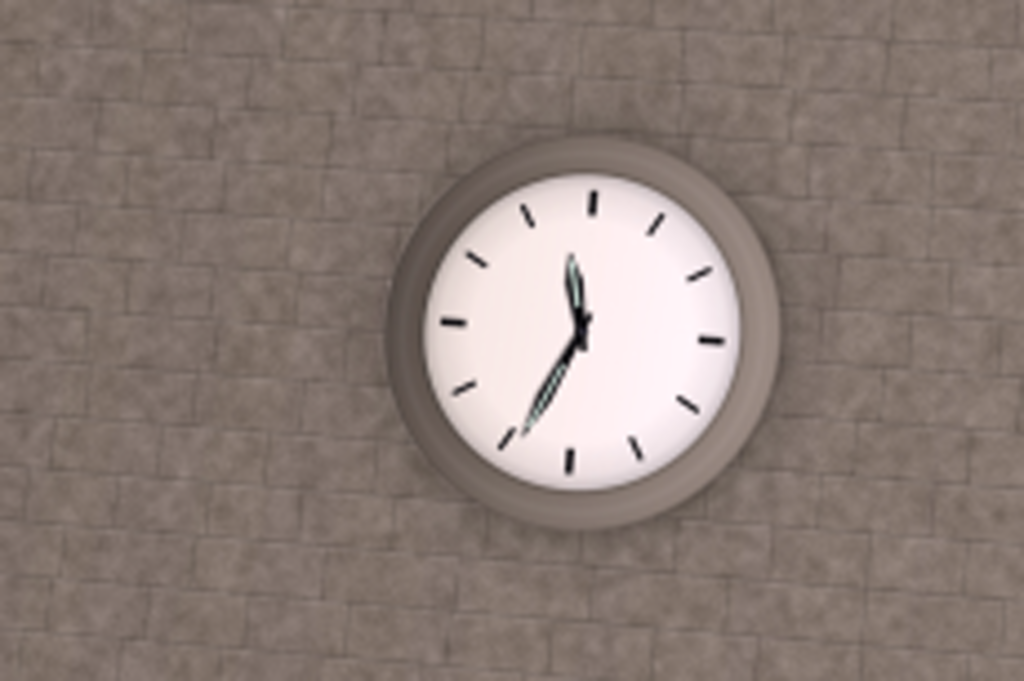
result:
11.34
